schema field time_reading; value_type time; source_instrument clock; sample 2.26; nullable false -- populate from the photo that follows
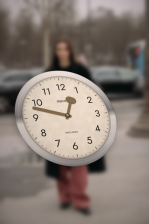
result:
12.48
